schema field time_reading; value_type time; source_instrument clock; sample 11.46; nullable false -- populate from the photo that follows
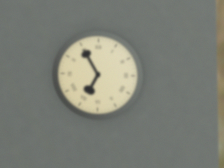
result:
6.55
